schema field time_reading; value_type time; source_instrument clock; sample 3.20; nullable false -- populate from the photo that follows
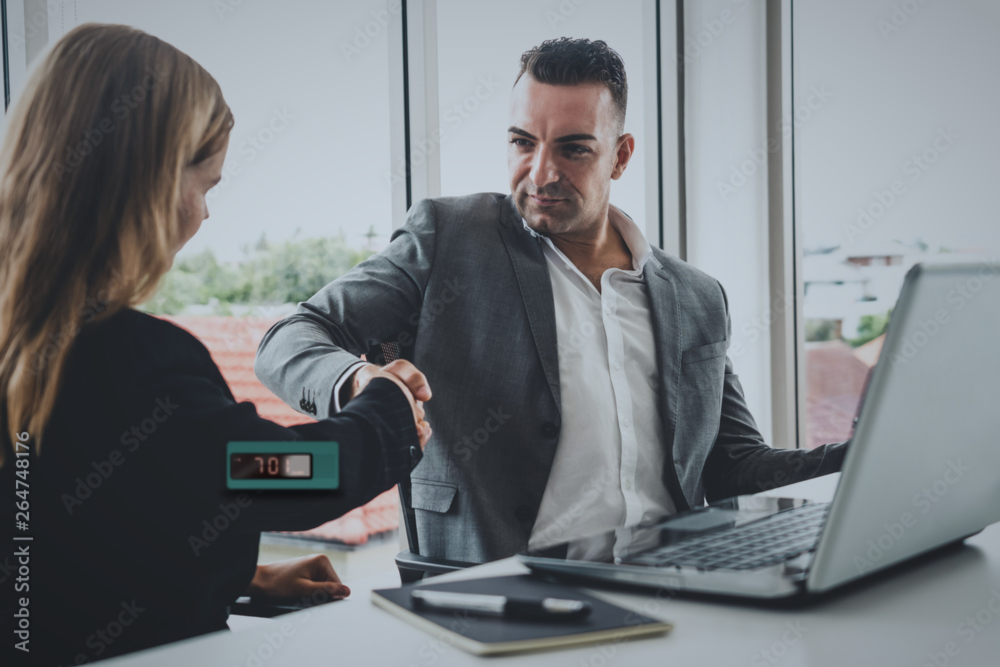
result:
7.01
